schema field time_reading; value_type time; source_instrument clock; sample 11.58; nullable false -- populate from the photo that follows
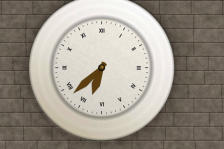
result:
6.38
